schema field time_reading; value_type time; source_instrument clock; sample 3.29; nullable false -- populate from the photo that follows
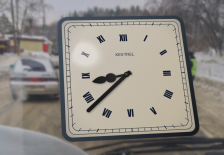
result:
8.38
